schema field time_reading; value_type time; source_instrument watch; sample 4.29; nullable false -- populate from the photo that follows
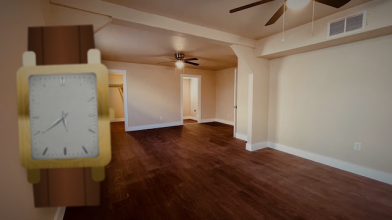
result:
5.39
